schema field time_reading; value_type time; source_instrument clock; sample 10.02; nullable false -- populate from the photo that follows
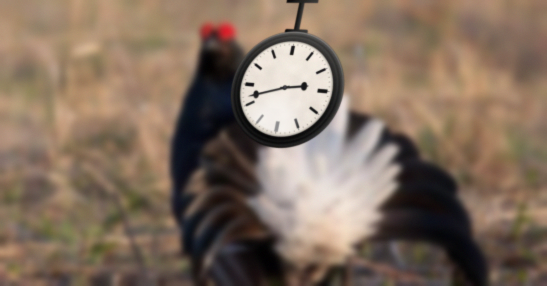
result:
2.42
